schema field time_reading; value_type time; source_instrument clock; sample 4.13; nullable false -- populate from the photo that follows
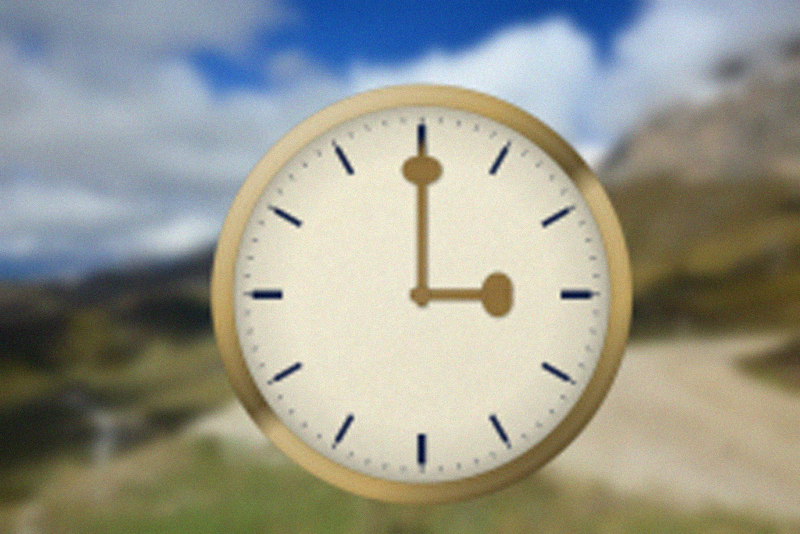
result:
3.00
